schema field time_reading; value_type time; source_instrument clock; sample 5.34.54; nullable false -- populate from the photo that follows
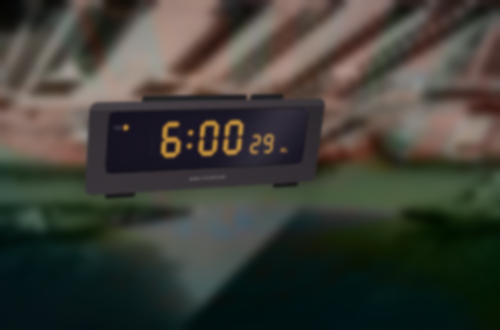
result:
6.00.29
